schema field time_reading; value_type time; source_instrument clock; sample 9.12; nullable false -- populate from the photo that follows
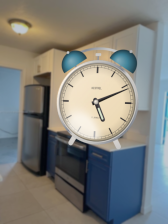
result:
5.11
